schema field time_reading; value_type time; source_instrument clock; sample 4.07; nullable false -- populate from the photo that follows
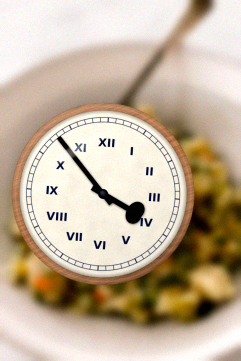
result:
3.53
